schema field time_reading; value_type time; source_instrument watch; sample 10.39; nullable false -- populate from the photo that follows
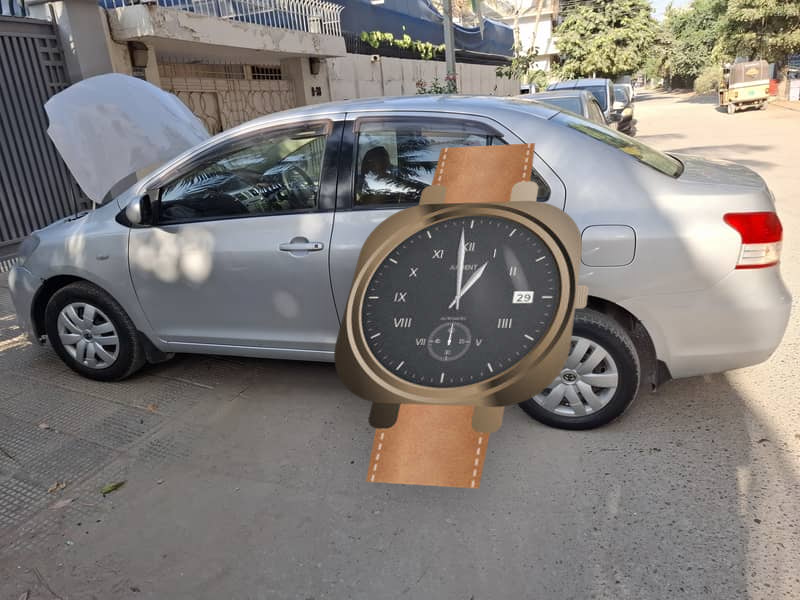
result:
12.59
